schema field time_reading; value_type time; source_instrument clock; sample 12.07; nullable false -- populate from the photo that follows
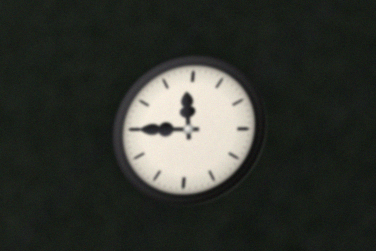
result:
11.45
